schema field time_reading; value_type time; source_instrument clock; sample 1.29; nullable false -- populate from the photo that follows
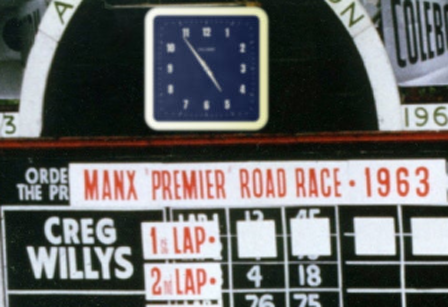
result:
4.54
